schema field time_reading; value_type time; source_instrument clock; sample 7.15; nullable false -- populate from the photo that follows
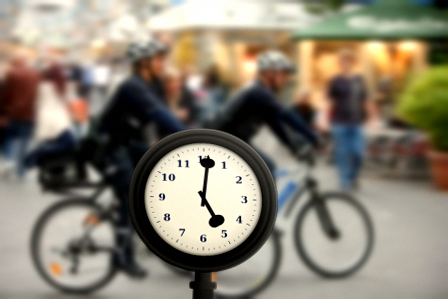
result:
5.01
